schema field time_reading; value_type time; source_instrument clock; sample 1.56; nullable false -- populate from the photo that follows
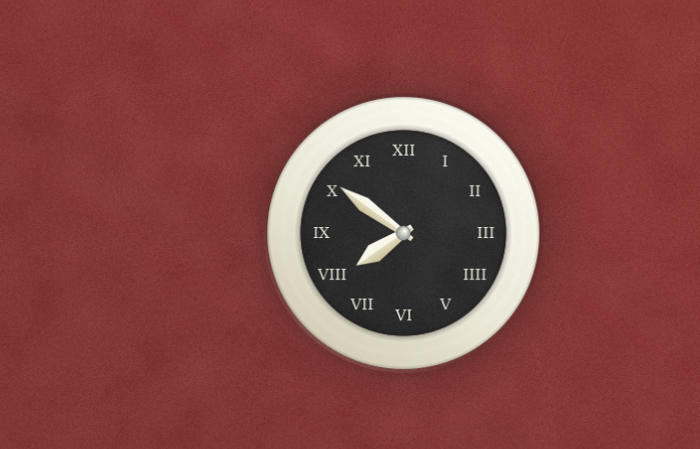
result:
7.51
